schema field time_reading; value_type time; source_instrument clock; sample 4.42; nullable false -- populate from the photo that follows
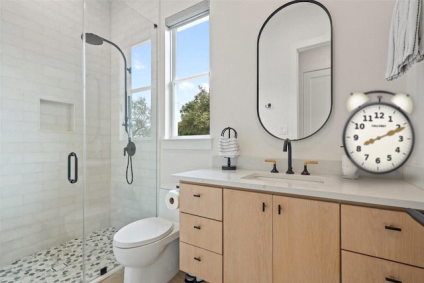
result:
8.11
